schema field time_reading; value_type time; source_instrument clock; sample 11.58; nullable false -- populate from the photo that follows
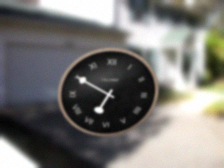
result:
6.50
